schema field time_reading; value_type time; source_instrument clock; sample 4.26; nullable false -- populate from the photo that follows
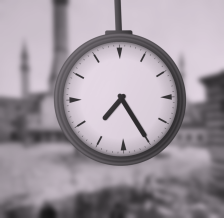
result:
7.25
